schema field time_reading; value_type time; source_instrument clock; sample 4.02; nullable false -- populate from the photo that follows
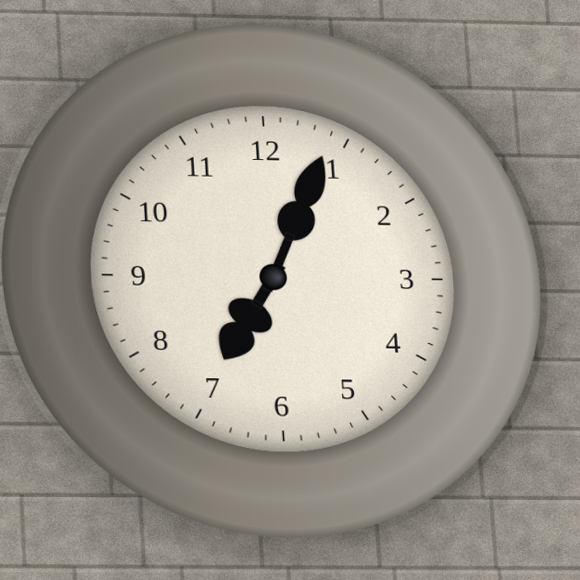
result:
7.04
